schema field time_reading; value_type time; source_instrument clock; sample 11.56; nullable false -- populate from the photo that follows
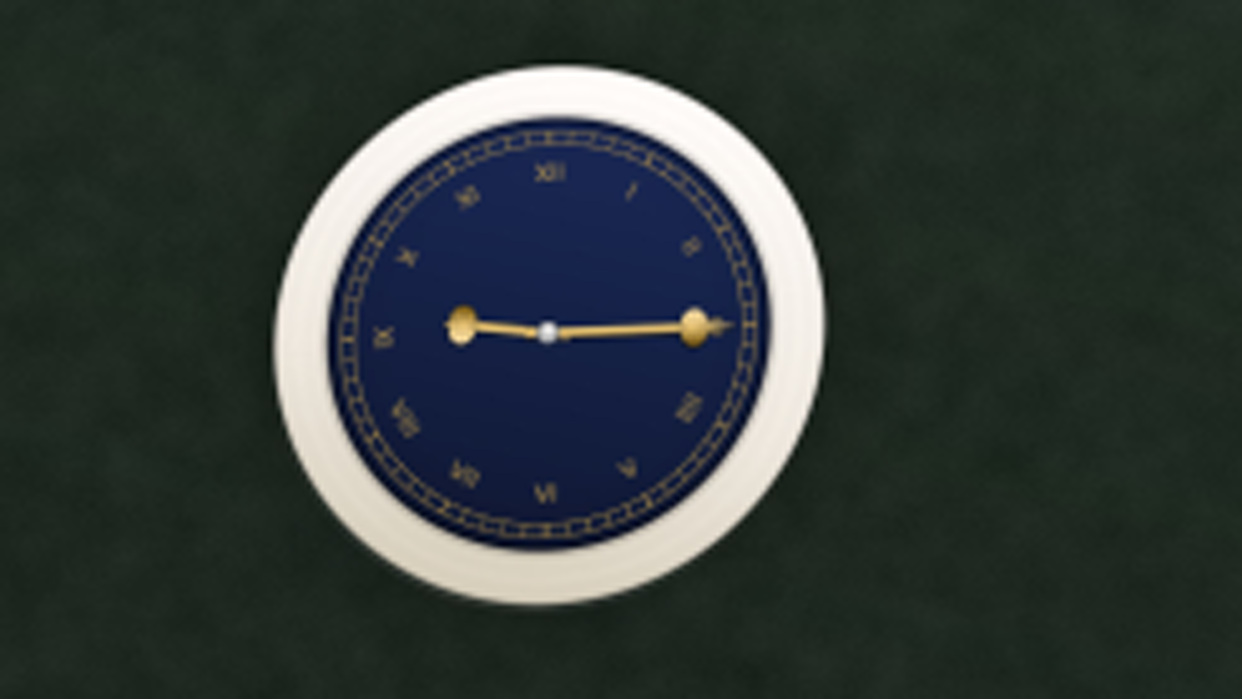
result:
9.15
